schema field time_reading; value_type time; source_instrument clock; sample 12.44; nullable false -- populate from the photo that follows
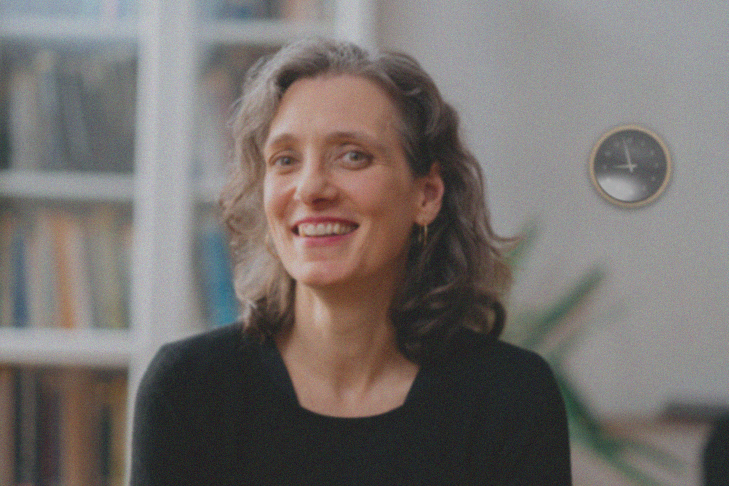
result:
8.58
